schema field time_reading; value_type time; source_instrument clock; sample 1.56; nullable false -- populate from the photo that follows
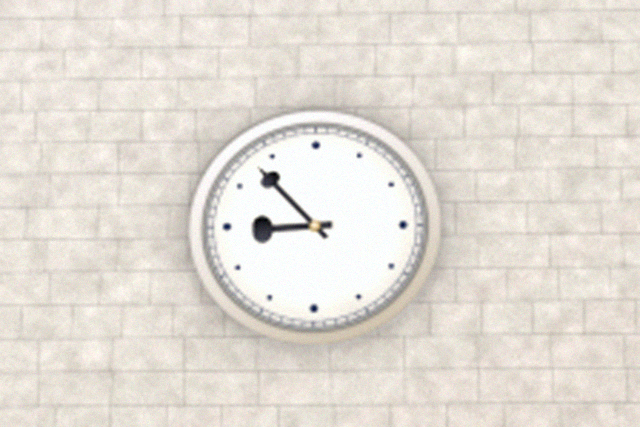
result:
8.53
